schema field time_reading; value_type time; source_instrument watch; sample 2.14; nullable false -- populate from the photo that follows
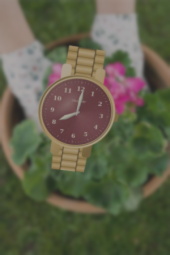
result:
8.01
